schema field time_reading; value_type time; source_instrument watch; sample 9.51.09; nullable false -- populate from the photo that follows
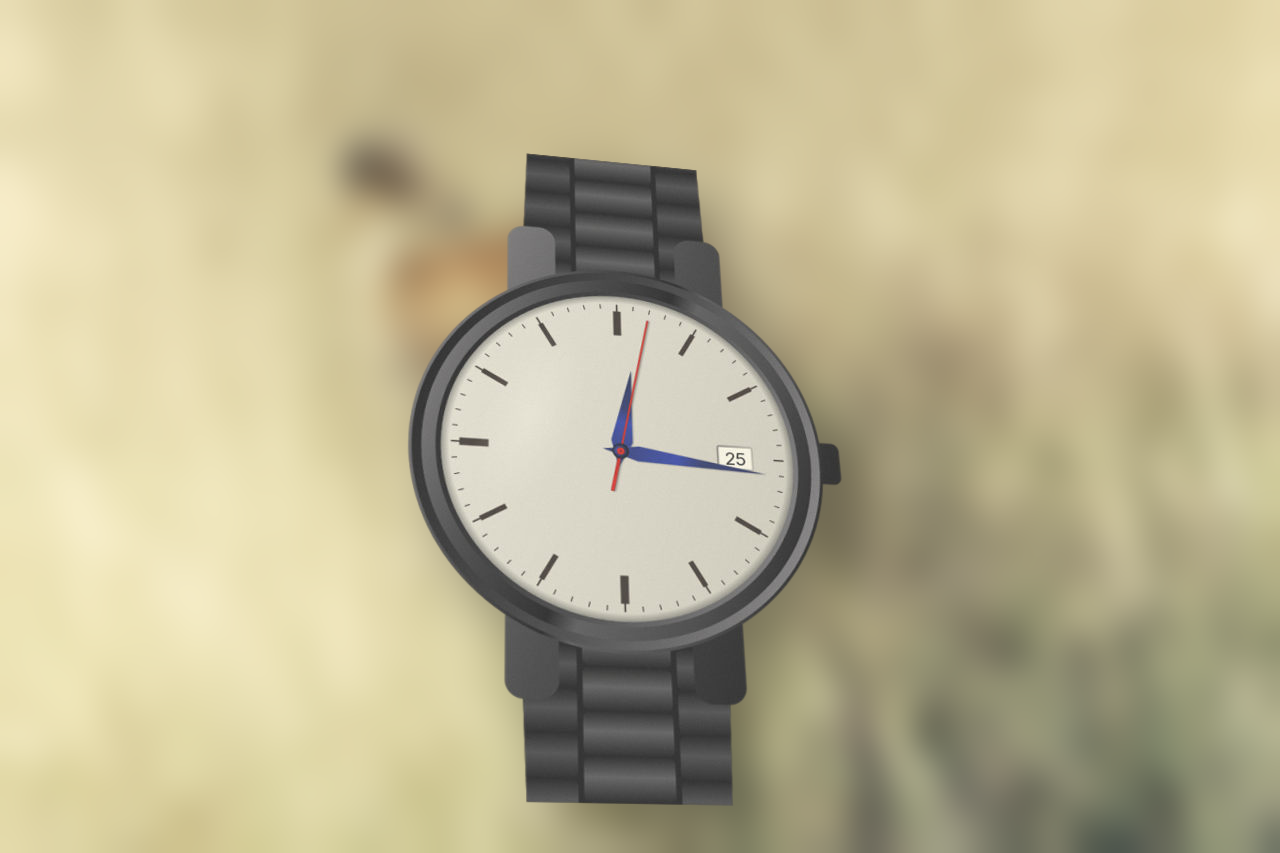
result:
12.16.02
